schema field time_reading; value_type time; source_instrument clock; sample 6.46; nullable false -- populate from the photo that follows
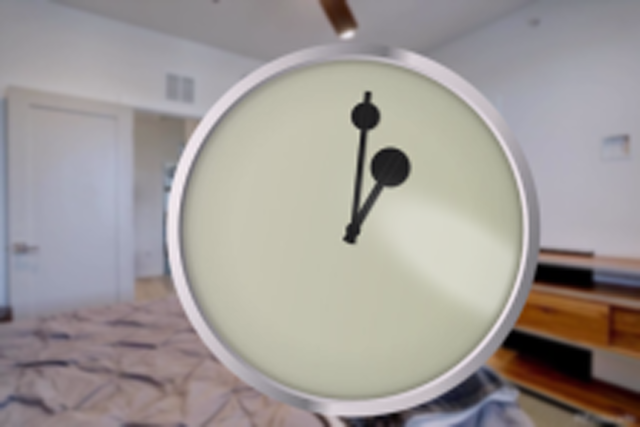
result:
1.01
